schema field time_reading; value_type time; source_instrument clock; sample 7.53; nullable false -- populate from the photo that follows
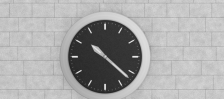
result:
10.22
